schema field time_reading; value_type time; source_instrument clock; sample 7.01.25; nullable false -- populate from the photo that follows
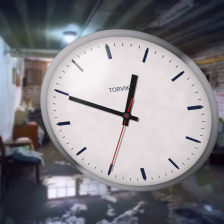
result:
12.49.35
